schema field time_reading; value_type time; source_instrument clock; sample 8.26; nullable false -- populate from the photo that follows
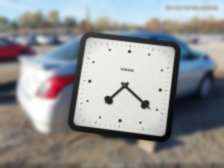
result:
7.21
